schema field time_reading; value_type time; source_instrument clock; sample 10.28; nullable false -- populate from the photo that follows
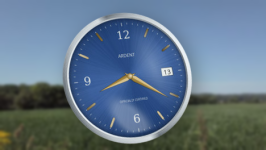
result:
8.21
